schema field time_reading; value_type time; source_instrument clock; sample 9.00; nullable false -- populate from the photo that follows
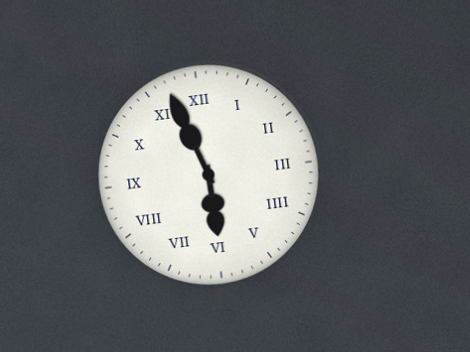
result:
5.57
